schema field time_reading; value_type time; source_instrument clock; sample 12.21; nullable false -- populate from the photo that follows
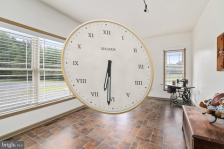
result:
6.31
